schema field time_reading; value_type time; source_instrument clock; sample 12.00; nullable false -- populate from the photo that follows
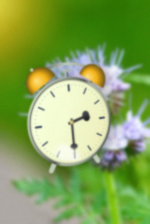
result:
2.30
